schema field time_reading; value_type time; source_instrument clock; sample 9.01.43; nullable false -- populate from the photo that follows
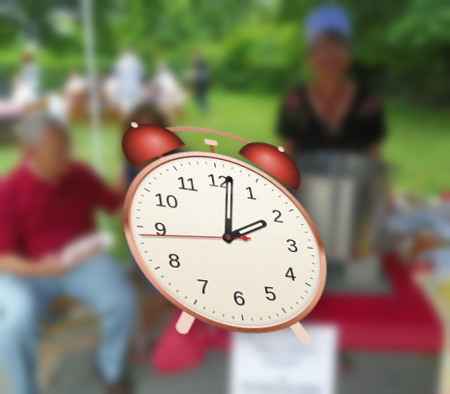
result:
2.01.44
